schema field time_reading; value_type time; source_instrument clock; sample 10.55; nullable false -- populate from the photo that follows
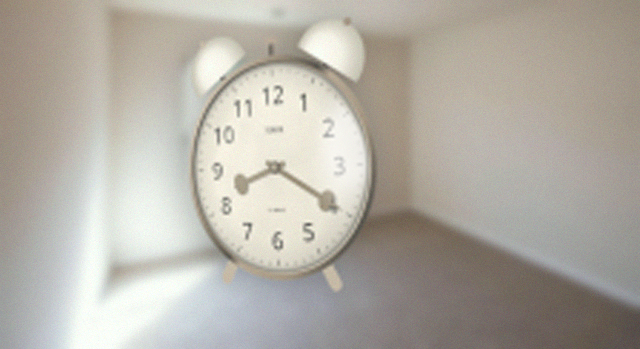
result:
8.20
